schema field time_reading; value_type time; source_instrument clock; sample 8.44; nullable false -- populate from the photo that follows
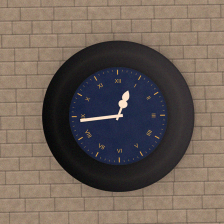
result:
12.44
